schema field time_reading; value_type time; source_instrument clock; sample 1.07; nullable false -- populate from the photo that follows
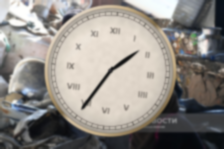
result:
1.35
